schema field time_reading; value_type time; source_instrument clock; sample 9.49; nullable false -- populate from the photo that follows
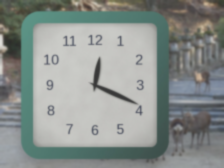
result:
12.19
